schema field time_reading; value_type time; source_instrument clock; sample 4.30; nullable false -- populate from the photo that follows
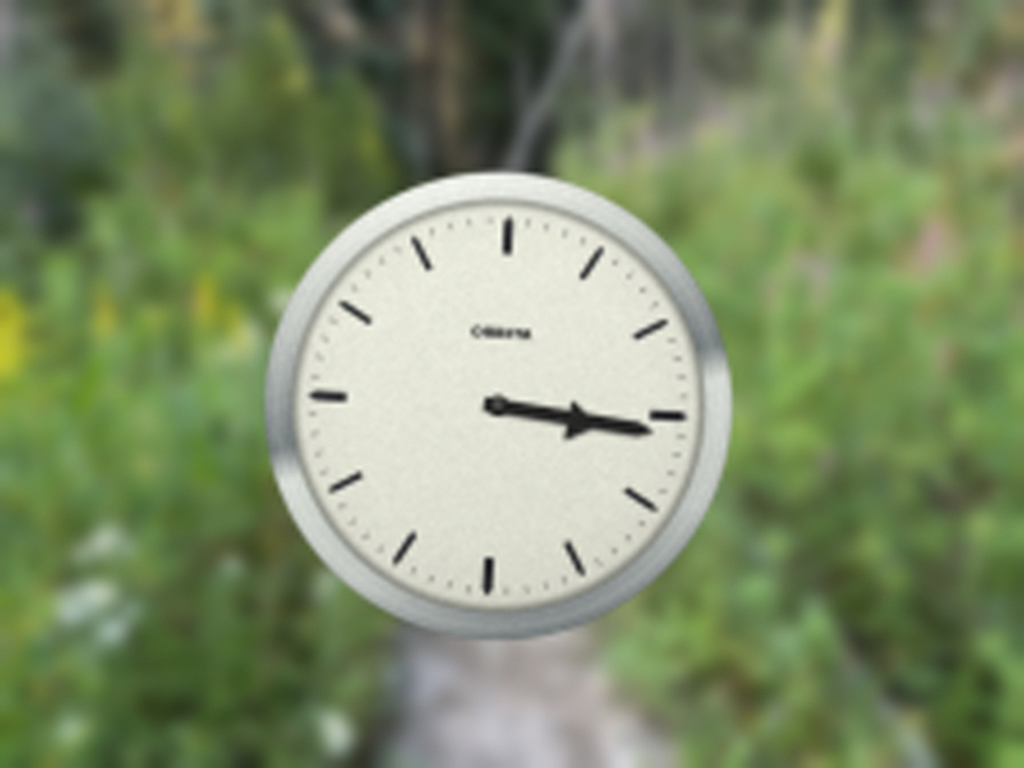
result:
3.16
